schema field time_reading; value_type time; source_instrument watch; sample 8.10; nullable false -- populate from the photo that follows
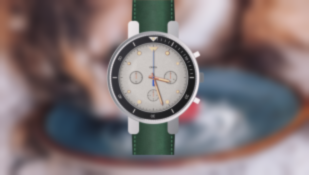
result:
3.27
